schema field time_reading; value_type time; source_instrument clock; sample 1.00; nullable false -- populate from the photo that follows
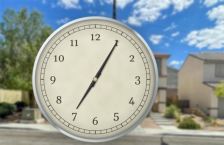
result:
7.05
